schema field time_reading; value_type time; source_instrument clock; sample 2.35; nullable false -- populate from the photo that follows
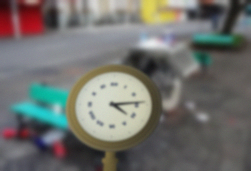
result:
4.14
